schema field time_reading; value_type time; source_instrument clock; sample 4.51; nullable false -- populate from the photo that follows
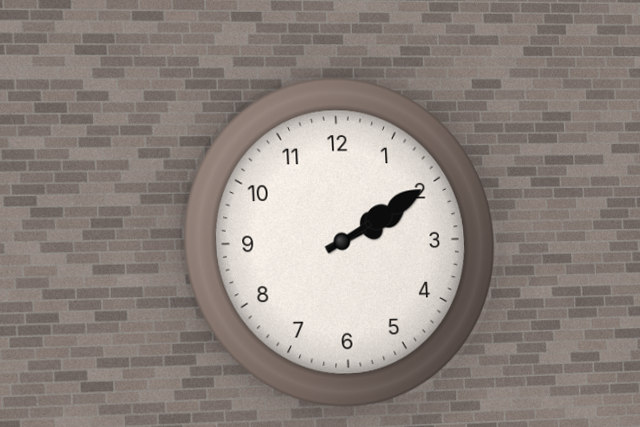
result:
2.10
